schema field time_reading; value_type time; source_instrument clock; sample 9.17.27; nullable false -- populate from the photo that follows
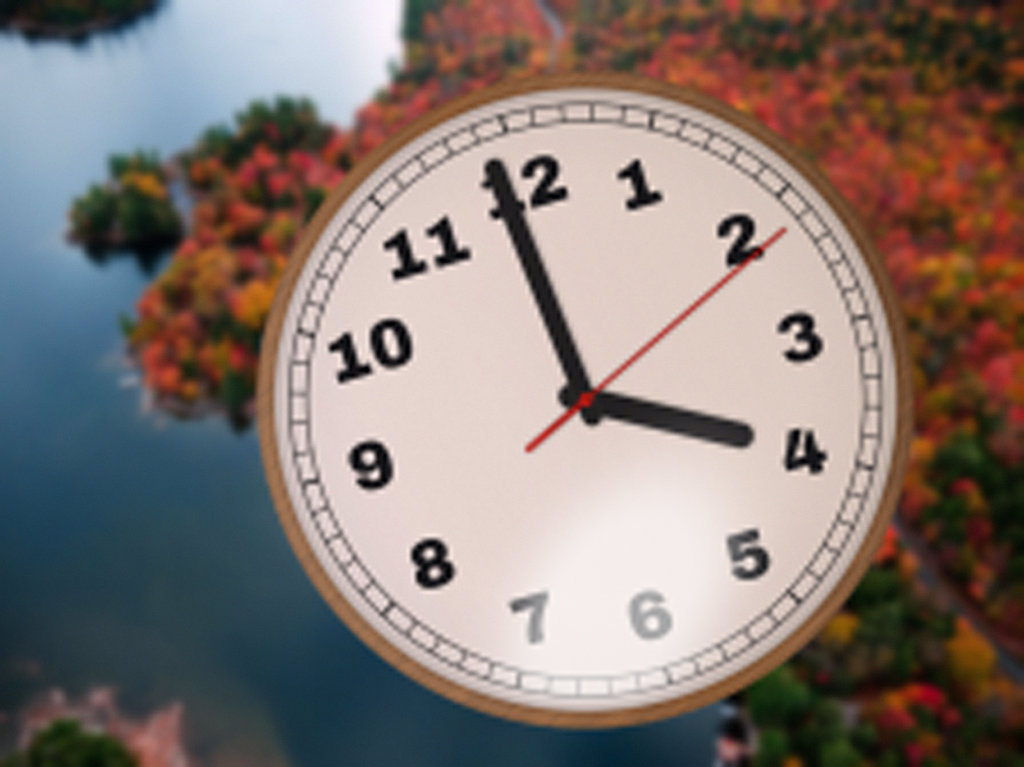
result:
3.59.11
